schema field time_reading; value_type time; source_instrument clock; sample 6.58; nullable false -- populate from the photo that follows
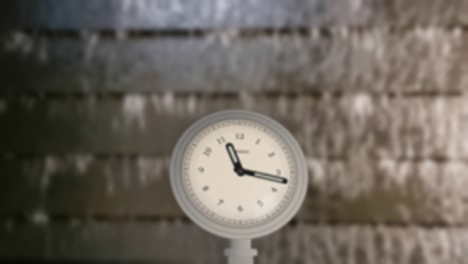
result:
11.17
